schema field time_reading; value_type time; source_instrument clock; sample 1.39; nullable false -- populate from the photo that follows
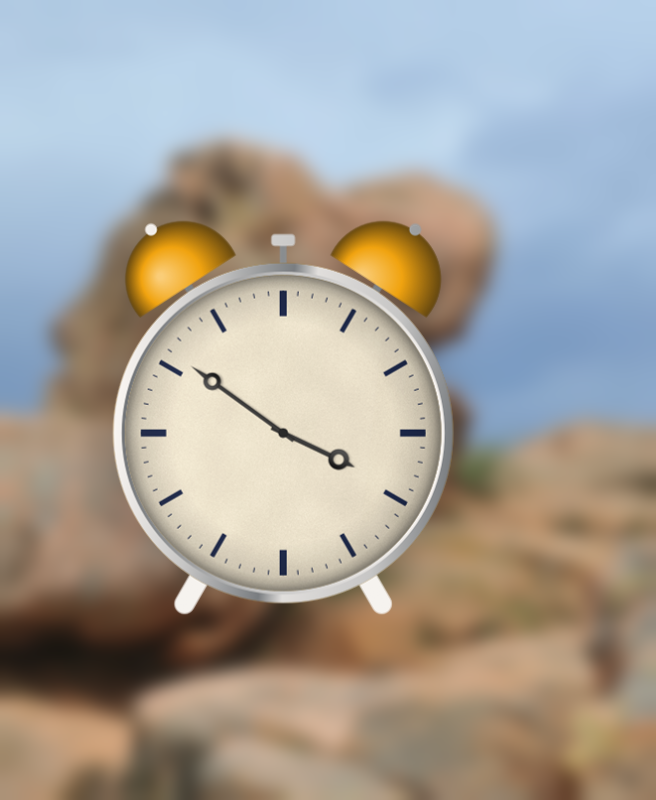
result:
3.51
